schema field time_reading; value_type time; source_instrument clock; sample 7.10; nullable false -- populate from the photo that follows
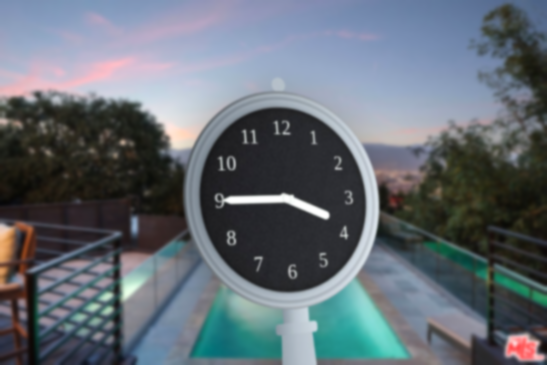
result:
3.45
